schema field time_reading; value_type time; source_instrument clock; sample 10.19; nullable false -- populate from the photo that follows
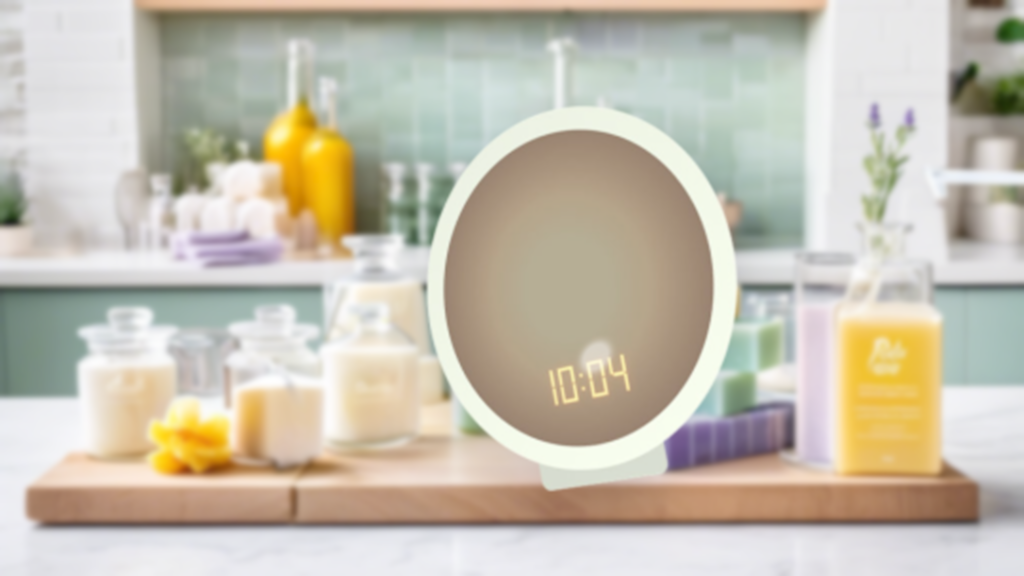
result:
10.04
